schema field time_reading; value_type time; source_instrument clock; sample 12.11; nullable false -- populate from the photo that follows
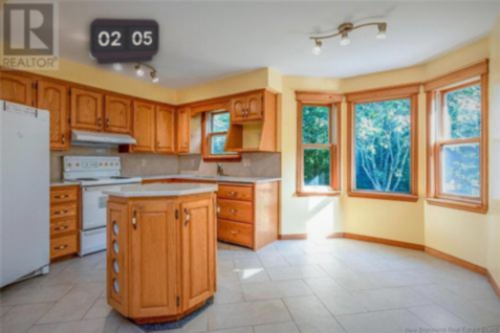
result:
2.05
